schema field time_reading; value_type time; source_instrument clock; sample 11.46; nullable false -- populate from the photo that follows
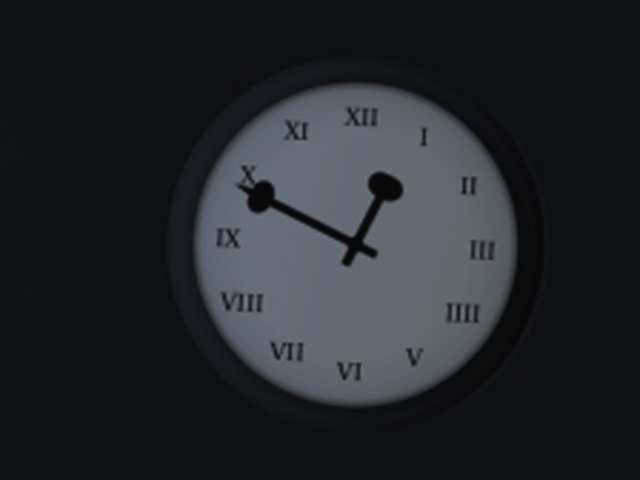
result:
12.49
